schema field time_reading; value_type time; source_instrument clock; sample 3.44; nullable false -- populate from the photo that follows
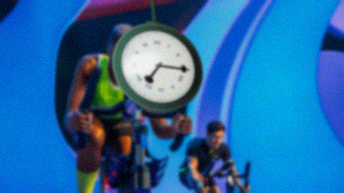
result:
7.16
